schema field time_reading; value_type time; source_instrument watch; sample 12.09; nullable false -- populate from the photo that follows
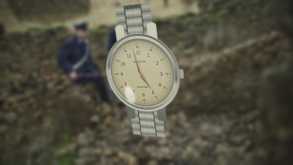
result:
4.58
